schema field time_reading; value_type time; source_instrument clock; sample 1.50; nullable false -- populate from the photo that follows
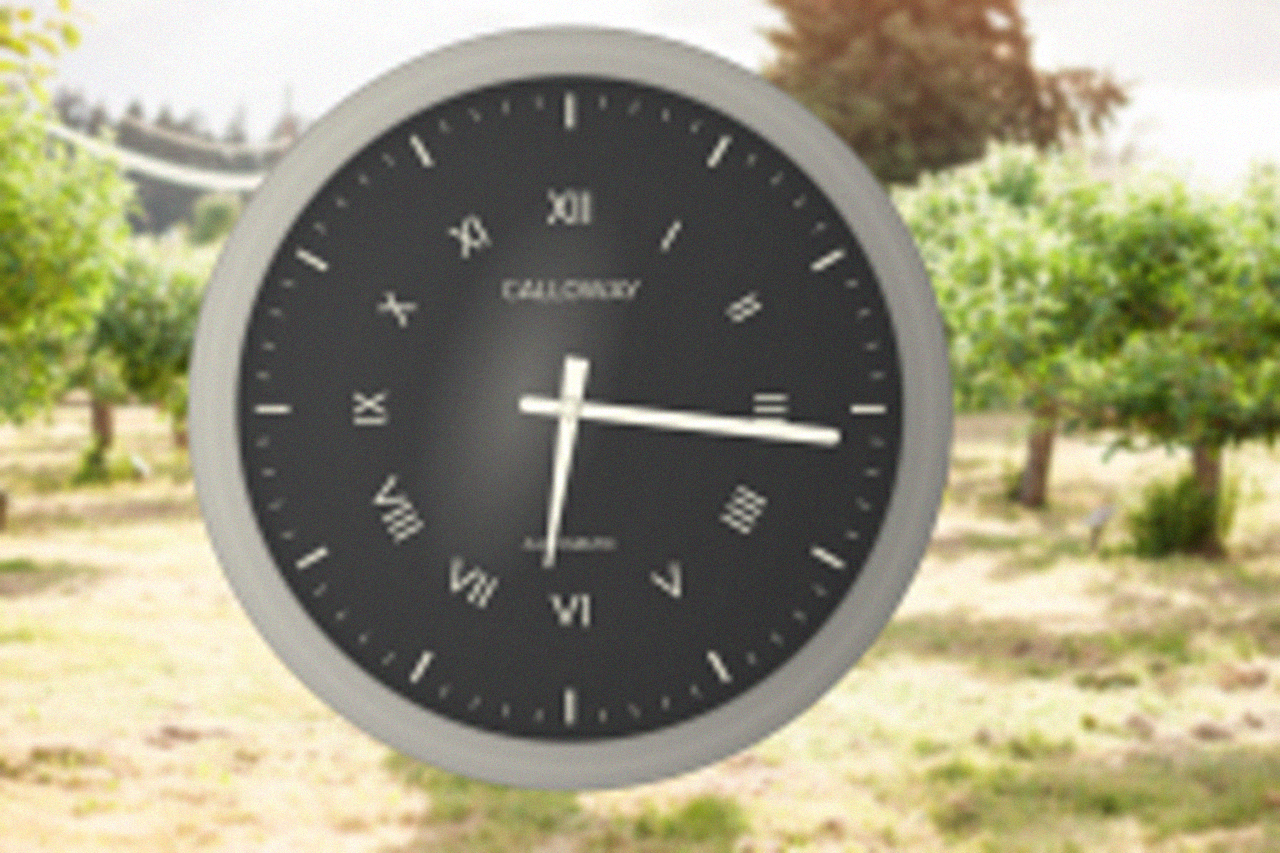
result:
6.16
